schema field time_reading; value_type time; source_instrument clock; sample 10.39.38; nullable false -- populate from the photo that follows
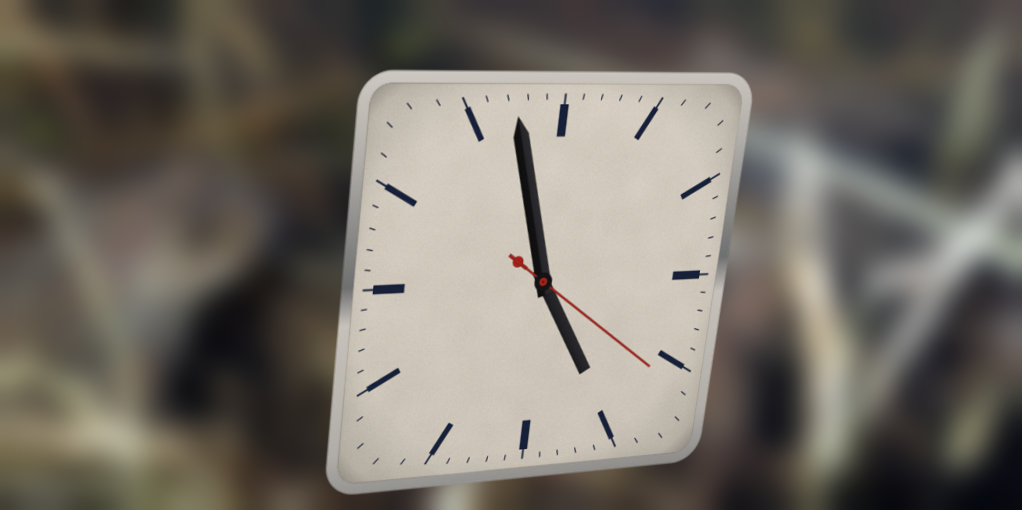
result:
4.57.21
